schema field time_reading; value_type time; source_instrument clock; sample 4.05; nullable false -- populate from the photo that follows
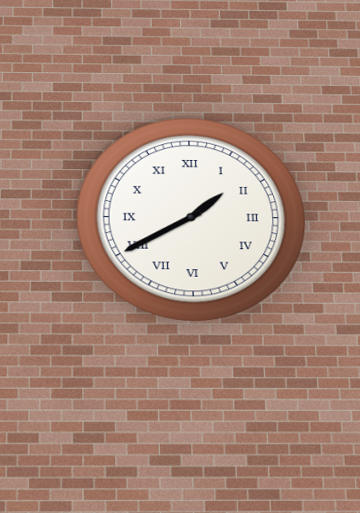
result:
1.40
